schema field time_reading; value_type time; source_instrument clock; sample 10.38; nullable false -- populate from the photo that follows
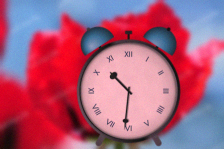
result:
10.31
